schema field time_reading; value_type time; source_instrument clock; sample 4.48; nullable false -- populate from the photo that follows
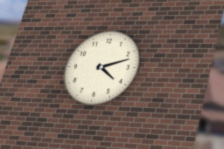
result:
4.12
